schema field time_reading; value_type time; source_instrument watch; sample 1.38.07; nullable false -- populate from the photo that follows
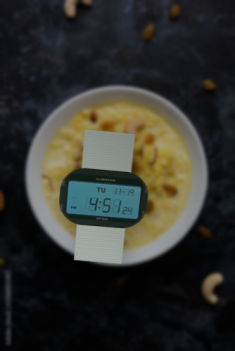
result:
4.51.24
